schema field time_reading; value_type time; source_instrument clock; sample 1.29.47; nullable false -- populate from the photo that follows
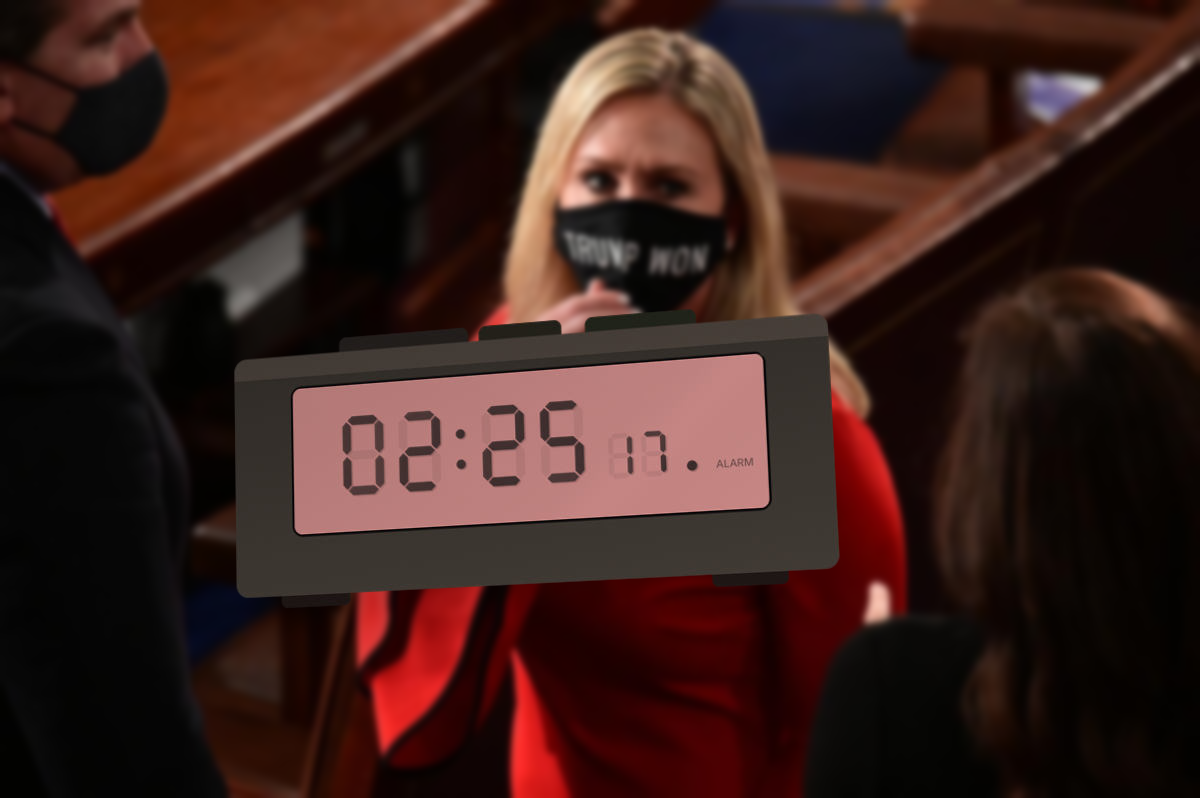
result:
2.25.17
